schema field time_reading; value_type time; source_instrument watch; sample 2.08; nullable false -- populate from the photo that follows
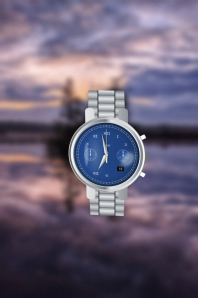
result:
6.58
